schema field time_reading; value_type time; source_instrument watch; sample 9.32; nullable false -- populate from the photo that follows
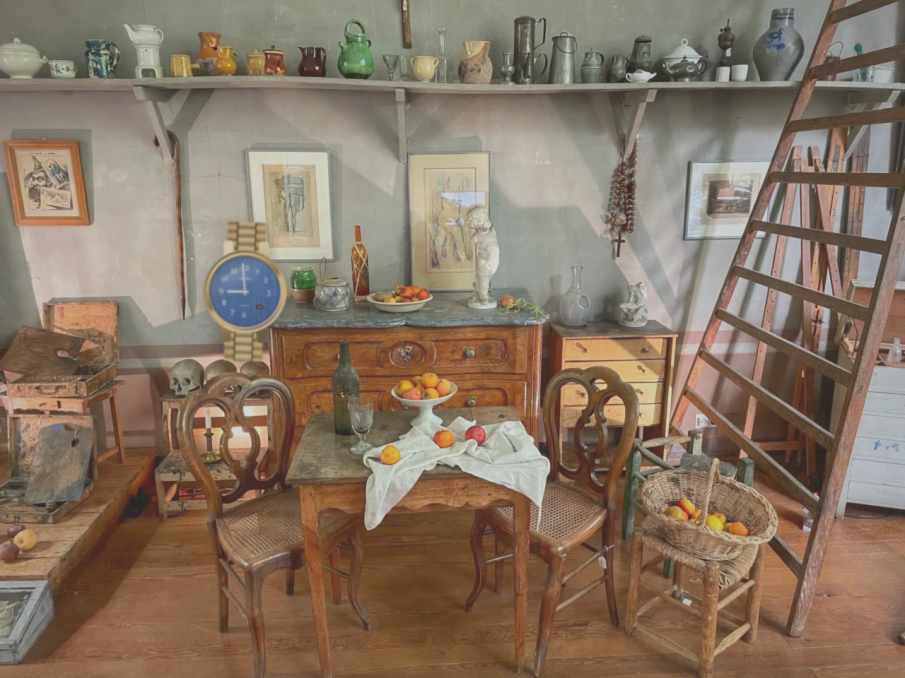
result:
8.59
